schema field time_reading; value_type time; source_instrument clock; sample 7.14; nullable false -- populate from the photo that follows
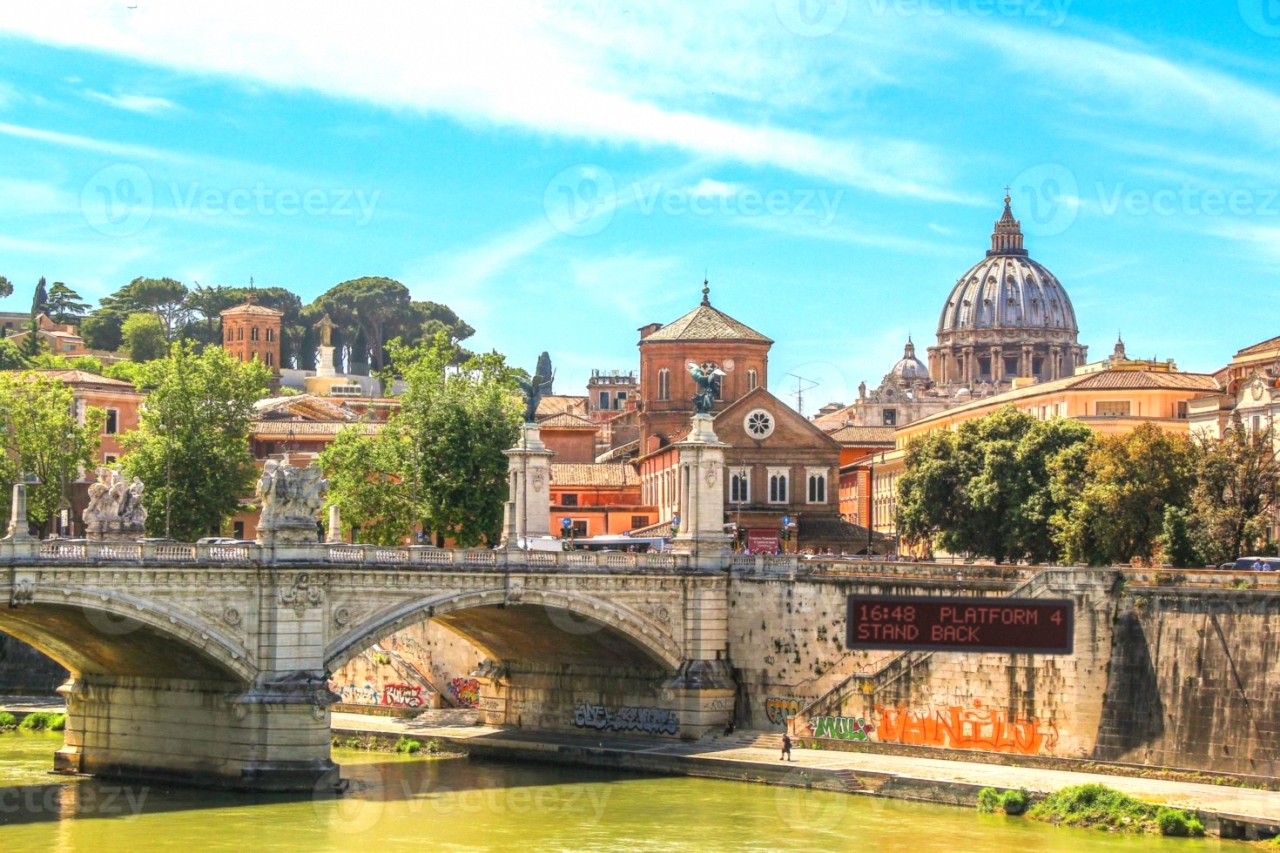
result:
16.48
